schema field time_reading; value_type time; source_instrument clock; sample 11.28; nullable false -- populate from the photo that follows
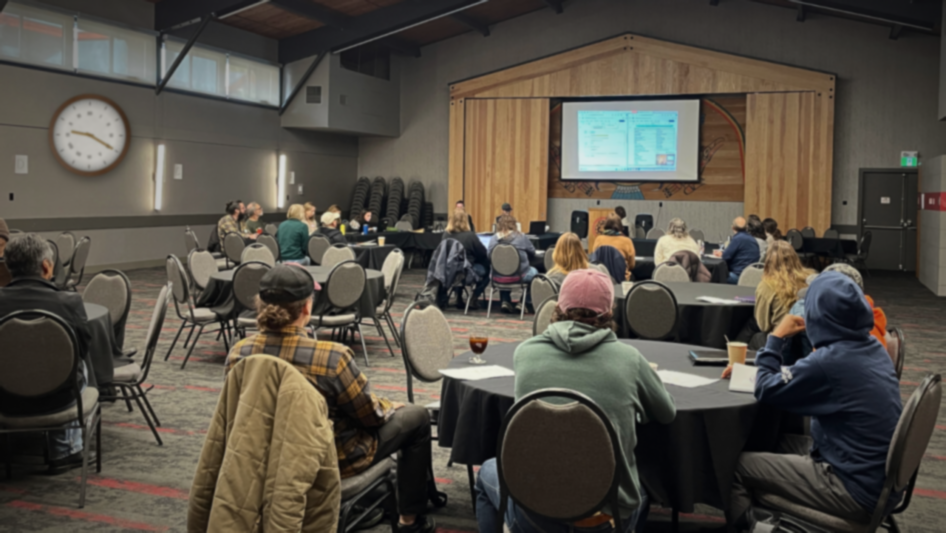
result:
9.20
